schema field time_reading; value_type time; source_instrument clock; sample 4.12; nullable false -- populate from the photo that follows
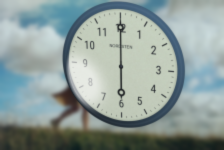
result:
6.00
